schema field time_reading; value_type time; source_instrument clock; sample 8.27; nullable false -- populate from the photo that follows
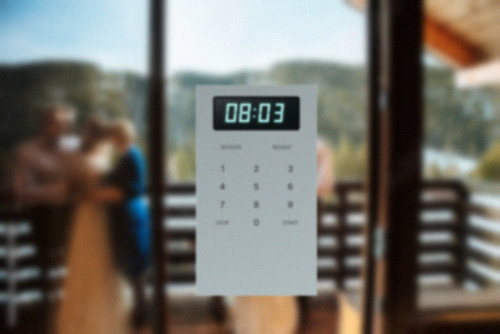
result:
8.03
